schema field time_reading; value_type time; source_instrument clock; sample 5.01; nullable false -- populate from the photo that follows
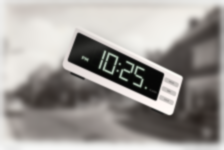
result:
10.25
